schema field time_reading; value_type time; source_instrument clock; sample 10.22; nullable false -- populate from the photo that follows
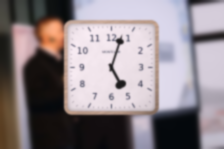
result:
5.03
